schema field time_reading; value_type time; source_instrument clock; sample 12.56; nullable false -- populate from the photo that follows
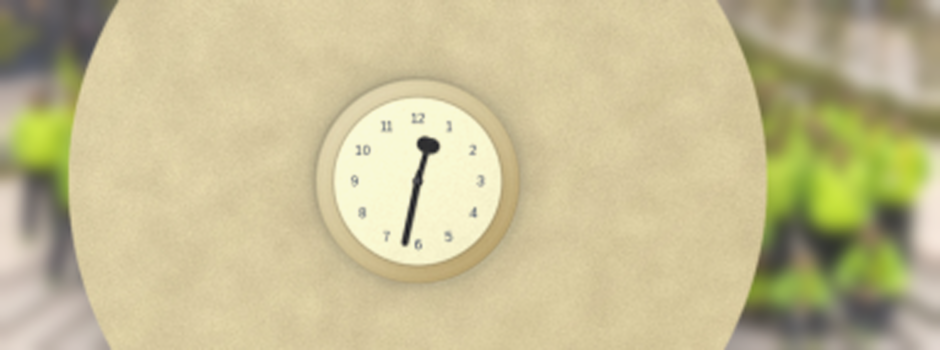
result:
12.32
